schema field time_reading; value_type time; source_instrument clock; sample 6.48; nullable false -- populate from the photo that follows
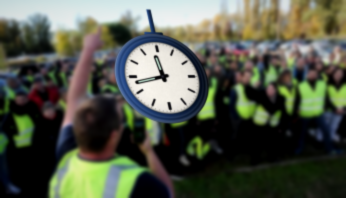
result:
11.43
